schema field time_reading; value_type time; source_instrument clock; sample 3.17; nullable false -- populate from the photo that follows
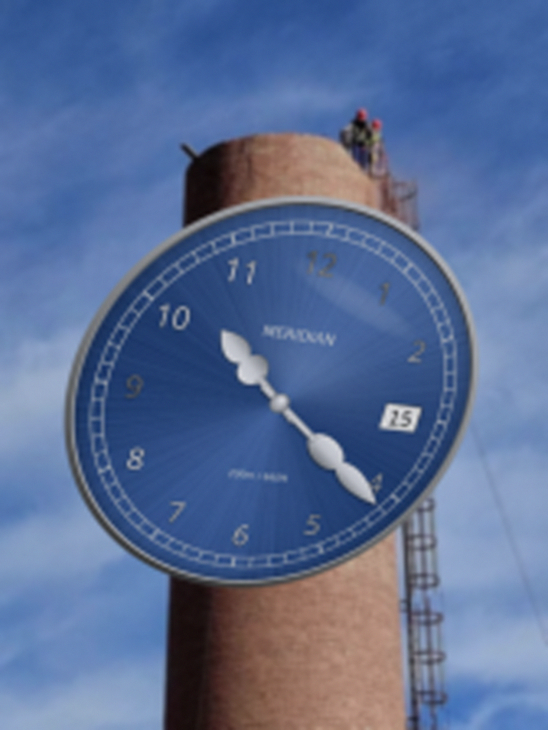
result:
10.21
